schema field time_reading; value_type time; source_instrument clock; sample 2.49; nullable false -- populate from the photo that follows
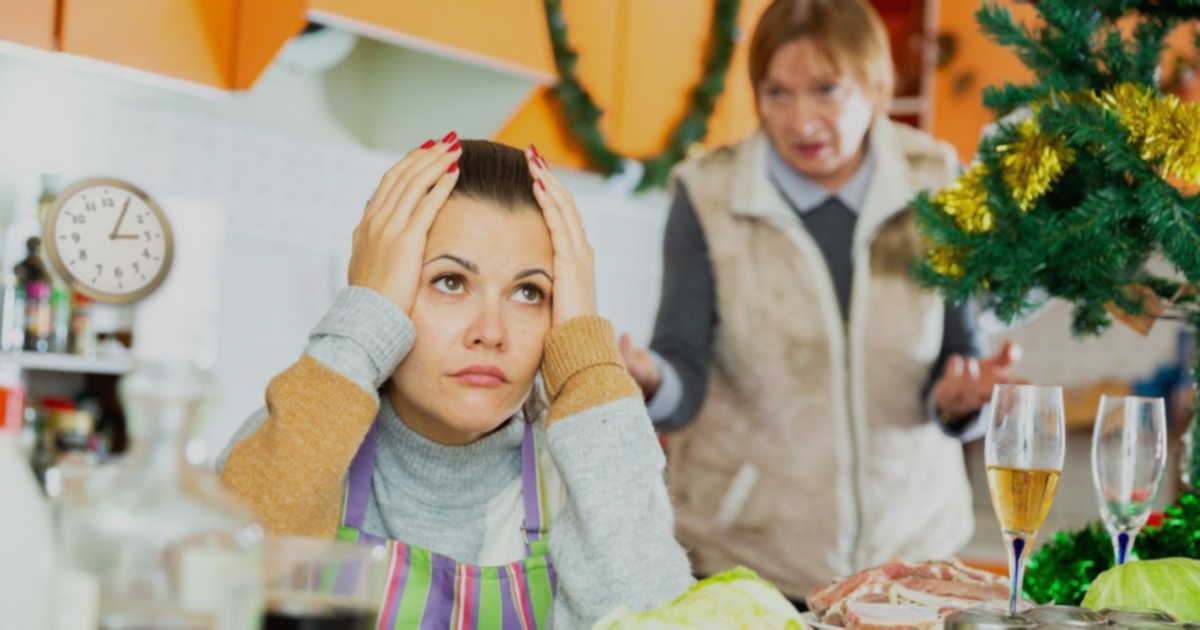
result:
3.05
